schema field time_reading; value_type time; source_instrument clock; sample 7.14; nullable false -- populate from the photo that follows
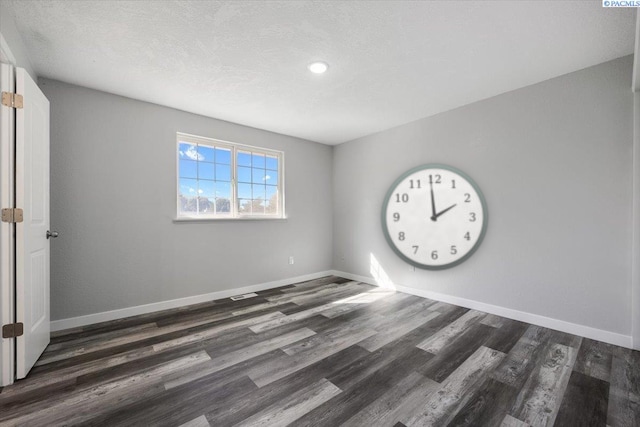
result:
1.59
